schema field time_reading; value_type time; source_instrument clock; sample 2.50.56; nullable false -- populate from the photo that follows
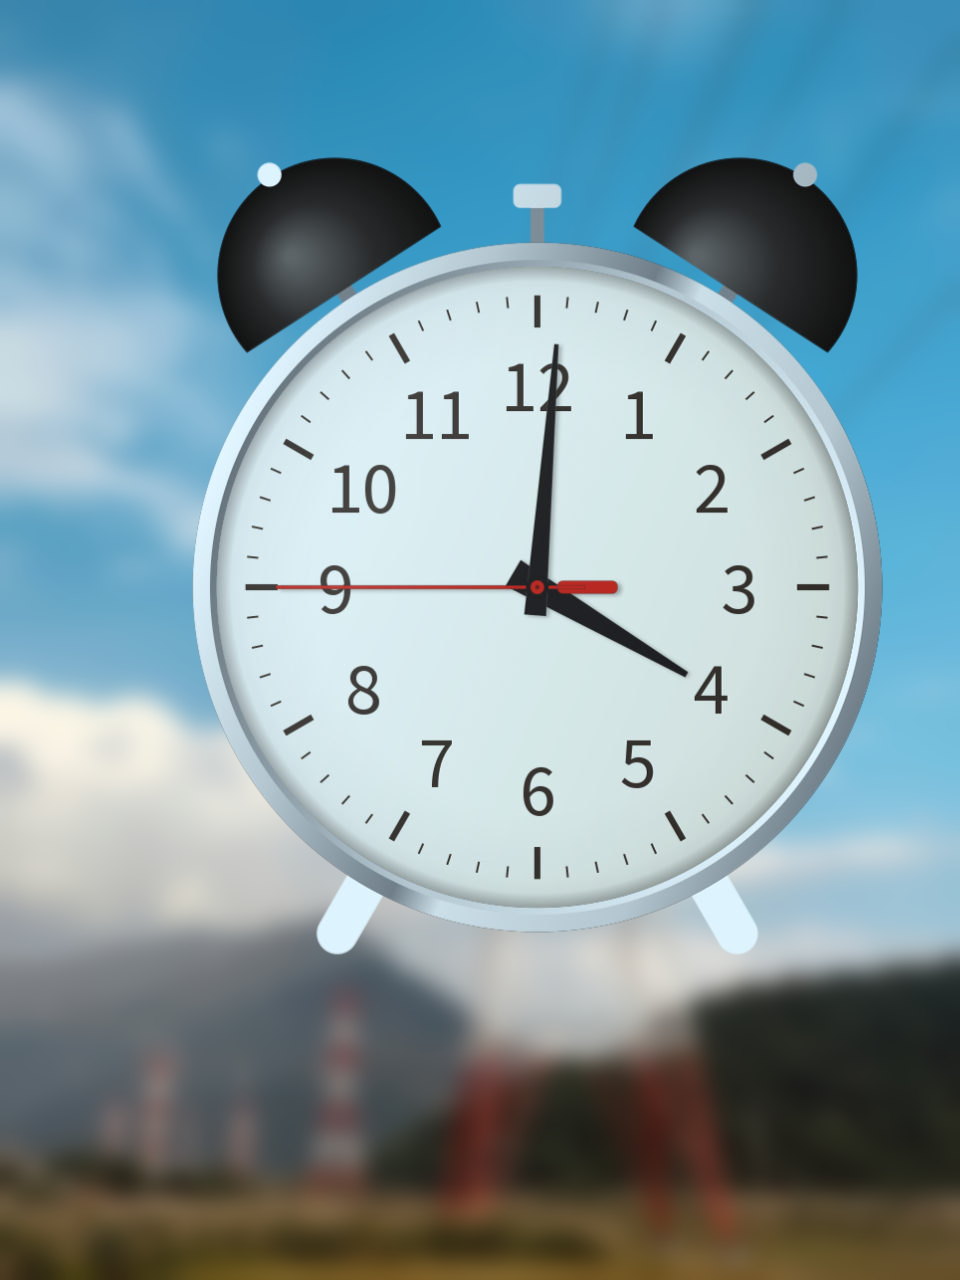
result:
4.00.45
